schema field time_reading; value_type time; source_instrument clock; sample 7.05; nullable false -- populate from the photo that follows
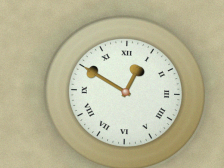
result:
12.50
